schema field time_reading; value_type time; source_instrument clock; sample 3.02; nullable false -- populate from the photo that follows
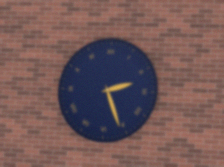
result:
2.26
